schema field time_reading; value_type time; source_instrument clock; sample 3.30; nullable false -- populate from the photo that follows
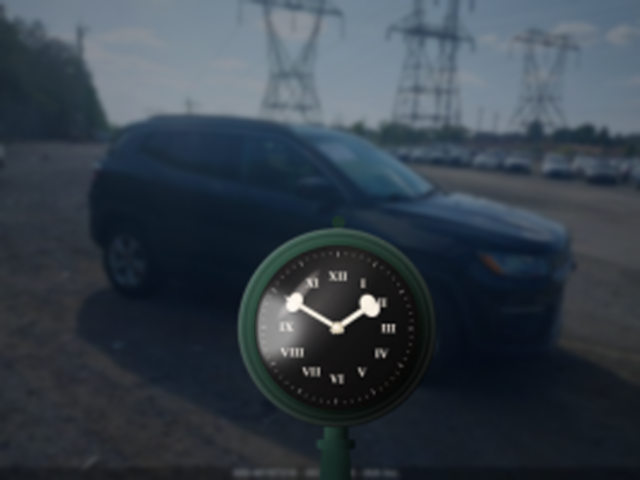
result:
1.50
